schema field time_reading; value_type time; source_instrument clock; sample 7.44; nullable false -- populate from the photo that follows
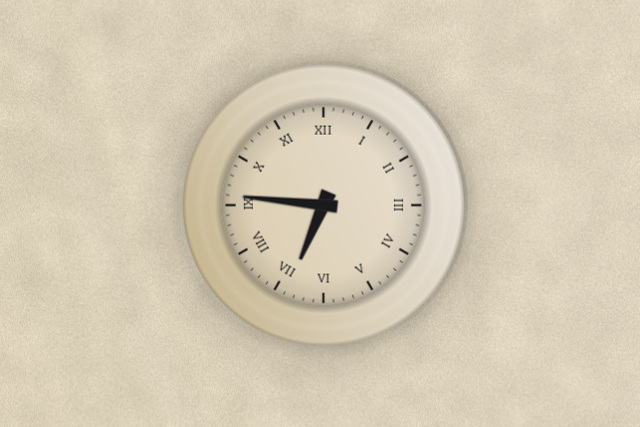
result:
6.46
